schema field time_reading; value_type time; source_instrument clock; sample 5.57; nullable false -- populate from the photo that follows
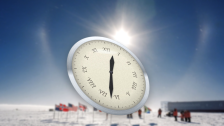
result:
12.32
